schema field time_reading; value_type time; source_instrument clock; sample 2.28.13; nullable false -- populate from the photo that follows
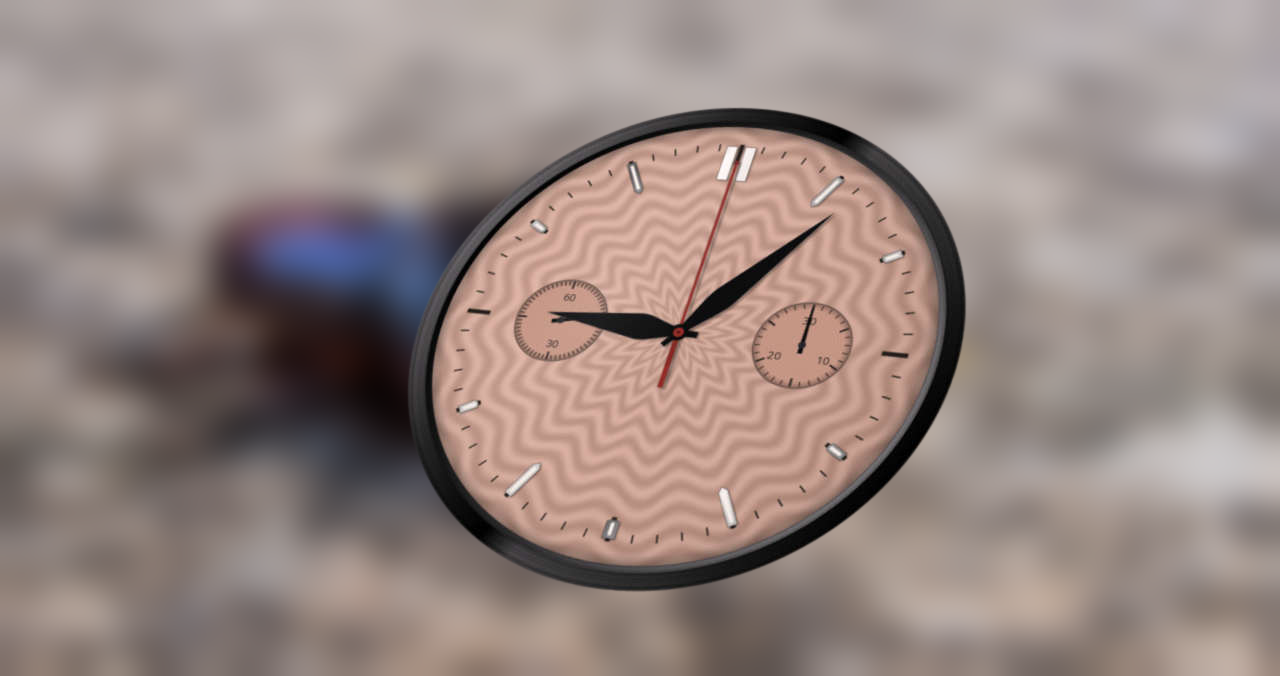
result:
9.06.13
